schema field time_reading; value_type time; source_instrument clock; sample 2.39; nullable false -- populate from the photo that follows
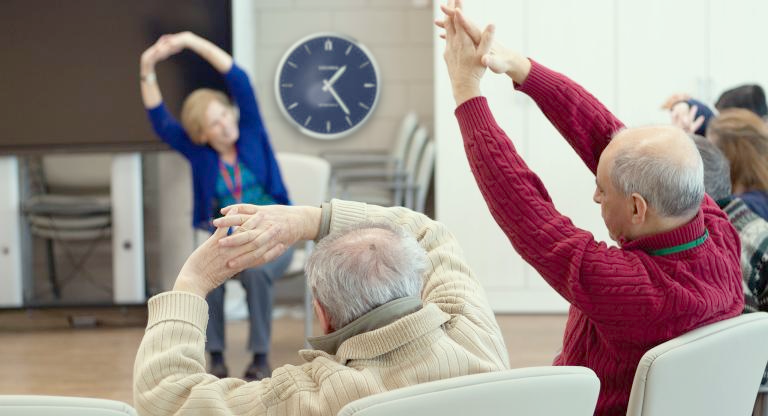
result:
1.24
